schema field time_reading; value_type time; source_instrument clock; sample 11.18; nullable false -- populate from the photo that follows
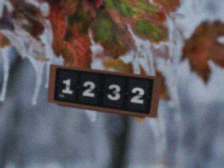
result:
12.32
